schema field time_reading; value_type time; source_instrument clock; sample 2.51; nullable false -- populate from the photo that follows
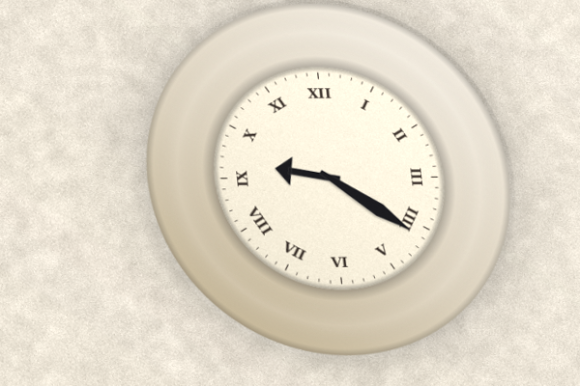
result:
9.21
